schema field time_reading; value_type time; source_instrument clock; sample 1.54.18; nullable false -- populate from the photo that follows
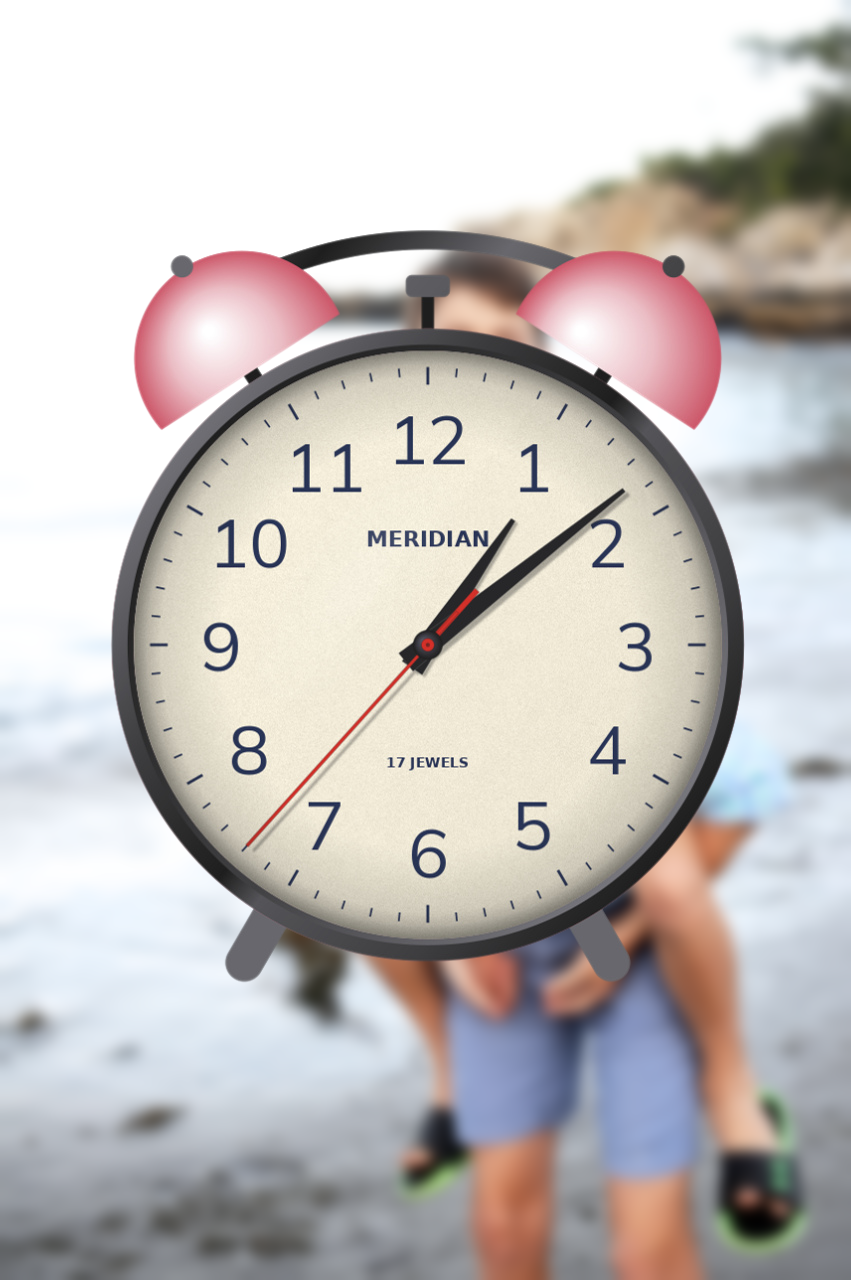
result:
1.08.37
